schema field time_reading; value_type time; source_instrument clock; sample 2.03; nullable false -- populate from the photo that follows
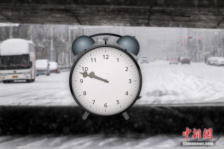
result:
9.48
